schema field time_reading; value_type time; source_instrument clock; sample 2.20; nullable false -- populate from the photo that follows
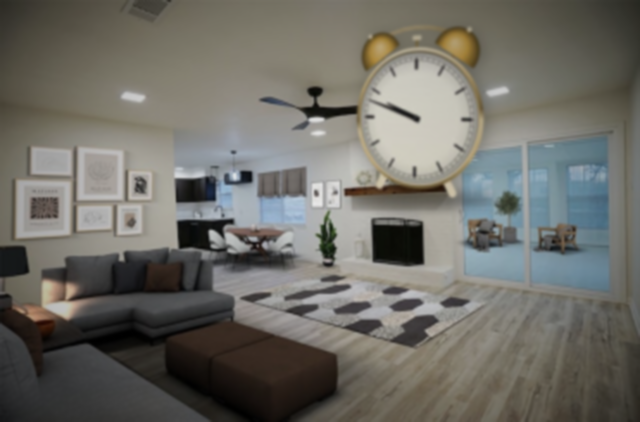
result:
9.48
